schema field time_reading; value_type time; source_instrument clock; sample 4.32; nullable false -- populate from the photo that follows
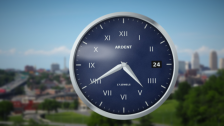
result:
4.40
